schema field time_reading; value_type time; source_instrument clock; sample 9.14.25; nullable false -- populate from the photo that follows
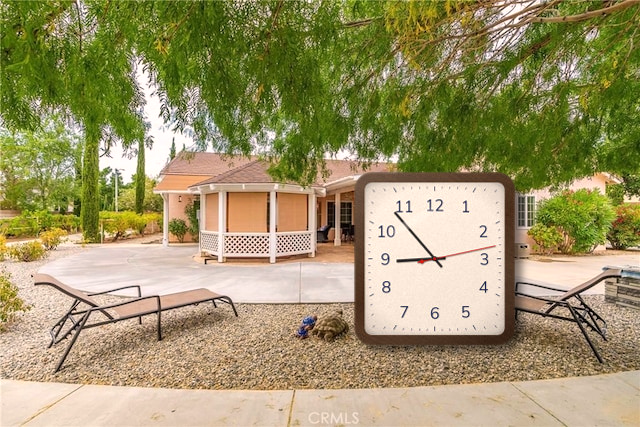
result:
8.53.13
